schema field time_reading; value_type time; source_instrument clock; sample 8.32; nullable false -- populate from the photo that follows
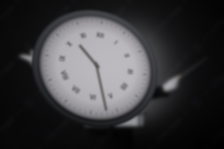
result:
10.27
